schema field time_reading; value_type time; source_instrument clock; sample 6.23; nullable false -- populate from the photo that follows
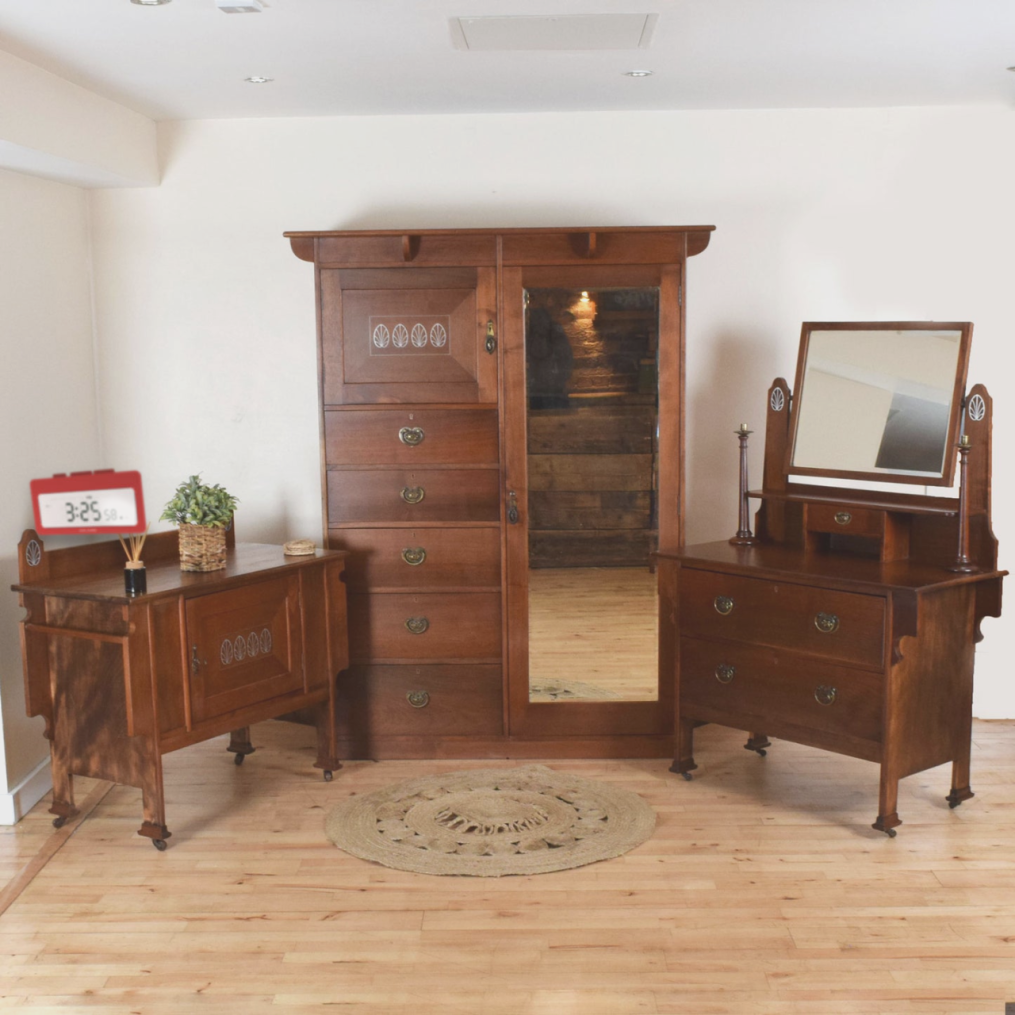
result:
3.25
